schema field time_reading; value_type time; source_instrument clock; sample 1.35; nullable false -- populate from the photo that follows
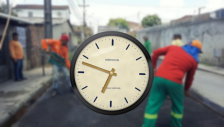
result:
6.48
